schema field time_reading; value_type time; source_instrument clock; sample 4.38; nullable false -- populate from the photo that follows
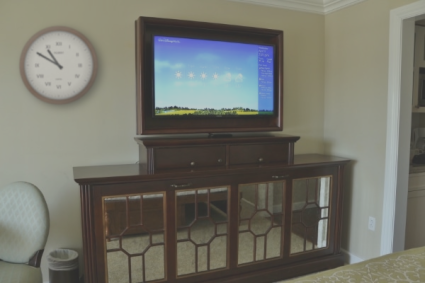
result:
10.50
